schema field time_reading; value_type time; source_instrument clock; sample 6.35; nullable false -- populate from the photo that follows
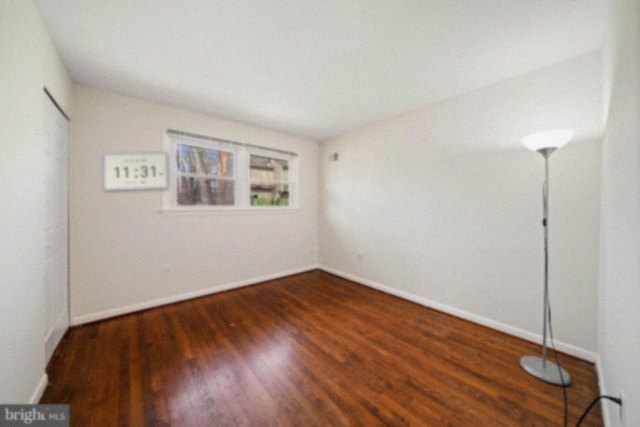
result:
11.31
